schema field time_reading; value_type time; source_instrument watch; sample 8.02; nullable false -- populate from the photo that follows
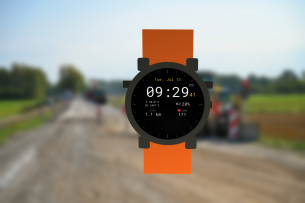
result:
9.29
